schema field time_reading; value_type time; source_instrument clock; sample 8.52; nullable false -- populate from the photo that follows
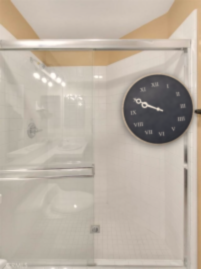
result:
9.50
